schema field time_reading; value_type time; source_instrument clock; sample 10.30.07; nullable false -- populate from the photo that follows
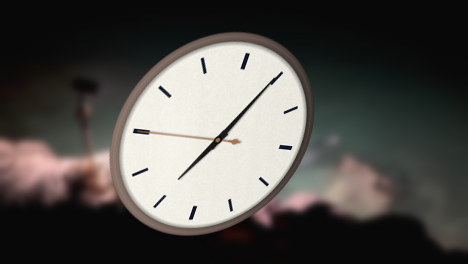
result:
7.04.45
